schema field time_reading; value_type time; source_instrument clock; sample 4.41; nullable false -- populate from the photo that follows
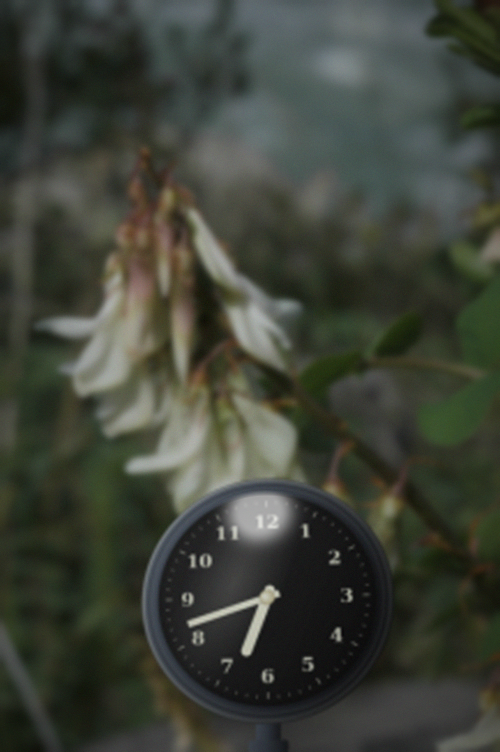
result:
6.42
